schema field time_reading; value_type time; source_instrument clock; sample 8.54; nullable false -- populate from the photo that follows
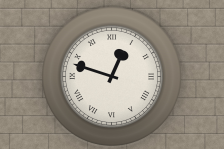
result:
12.48
